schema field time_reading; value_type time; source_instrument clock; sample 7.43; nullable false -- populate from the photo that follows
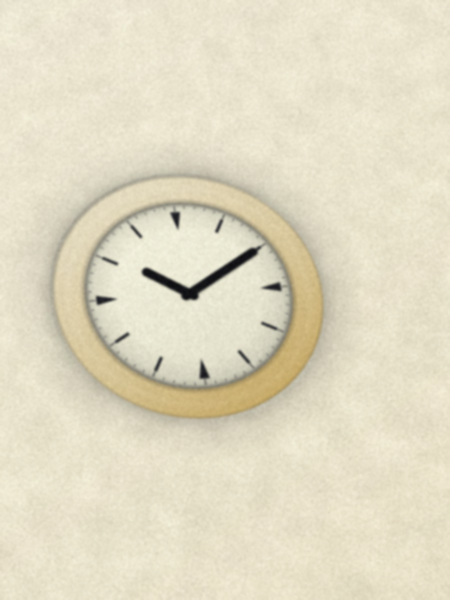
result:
10.10
